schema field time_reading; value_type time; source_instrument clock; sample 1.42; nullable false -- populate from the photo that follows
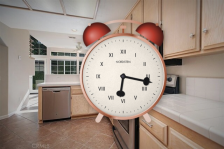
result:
6.17
